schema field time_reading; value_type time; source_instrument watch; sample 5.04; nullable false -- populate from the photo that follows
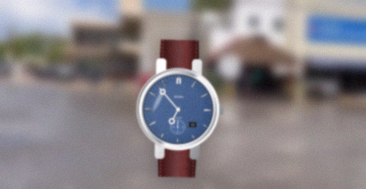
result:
6.53
